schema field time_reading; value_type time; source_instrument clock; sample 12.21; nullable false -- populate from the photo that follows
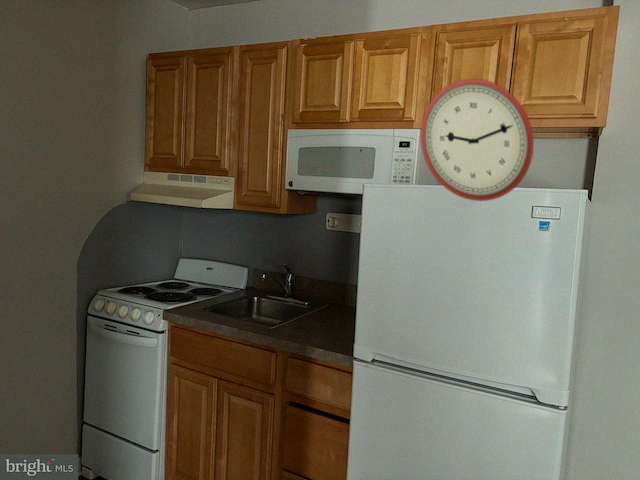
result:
9.11
